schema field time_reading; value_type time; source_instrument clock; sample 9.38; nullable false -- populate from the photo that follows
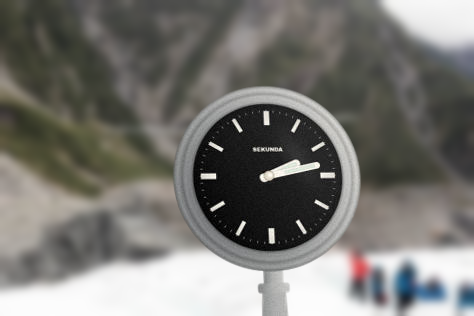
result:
2.13
